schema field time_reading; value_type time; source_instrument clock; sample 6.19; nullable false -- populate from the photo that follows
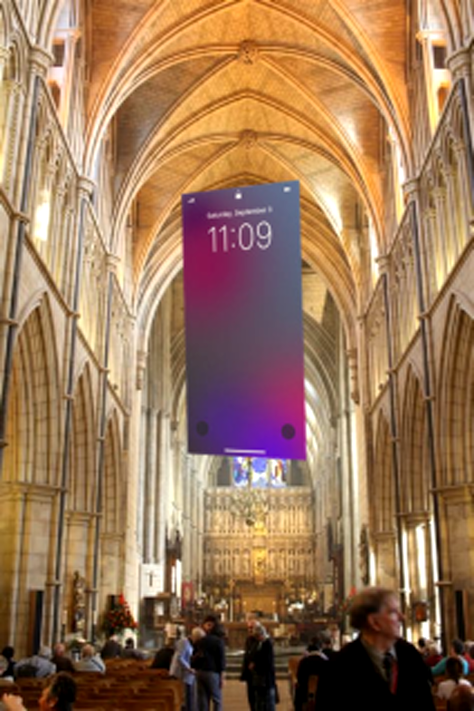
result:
11.09
